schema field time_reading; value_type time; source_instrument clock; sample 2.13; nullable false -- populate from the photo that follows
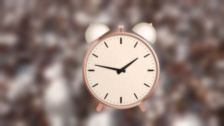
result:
1.47
